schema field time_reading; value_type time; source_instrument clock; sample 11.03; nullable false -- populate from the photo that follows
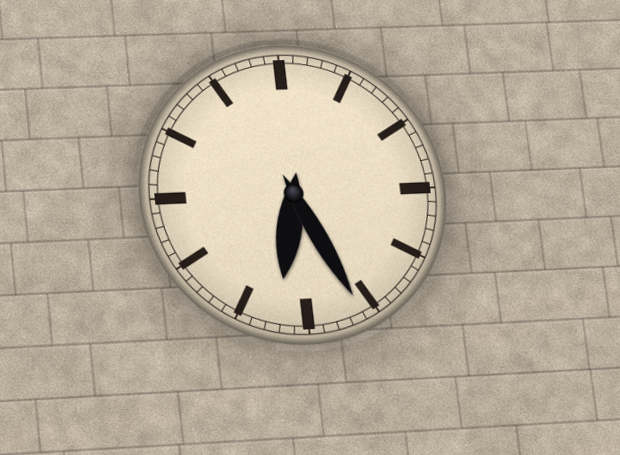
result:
6.26
